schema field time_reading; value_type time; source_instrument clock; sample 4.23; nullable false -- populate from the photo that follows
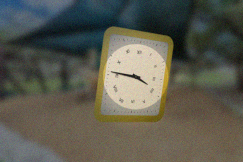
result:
3.46
